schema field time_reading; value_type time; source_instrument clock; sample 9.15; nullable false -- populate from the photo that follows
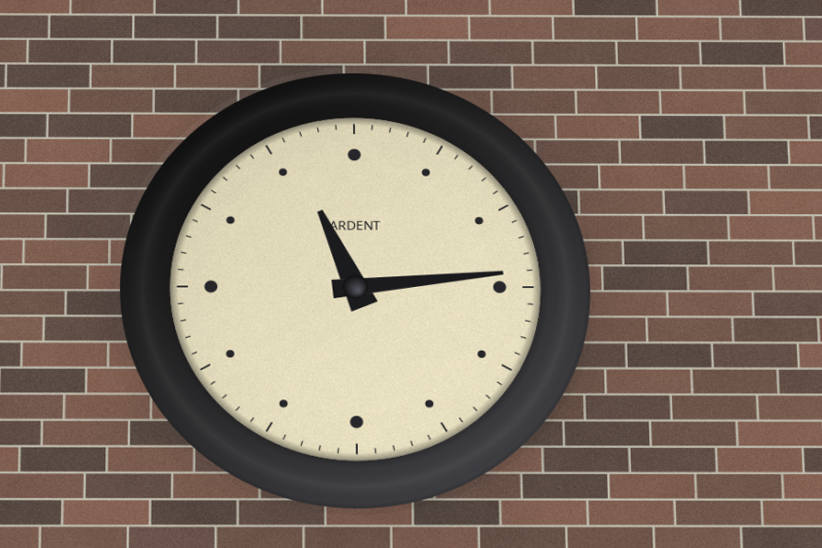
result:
11.14
